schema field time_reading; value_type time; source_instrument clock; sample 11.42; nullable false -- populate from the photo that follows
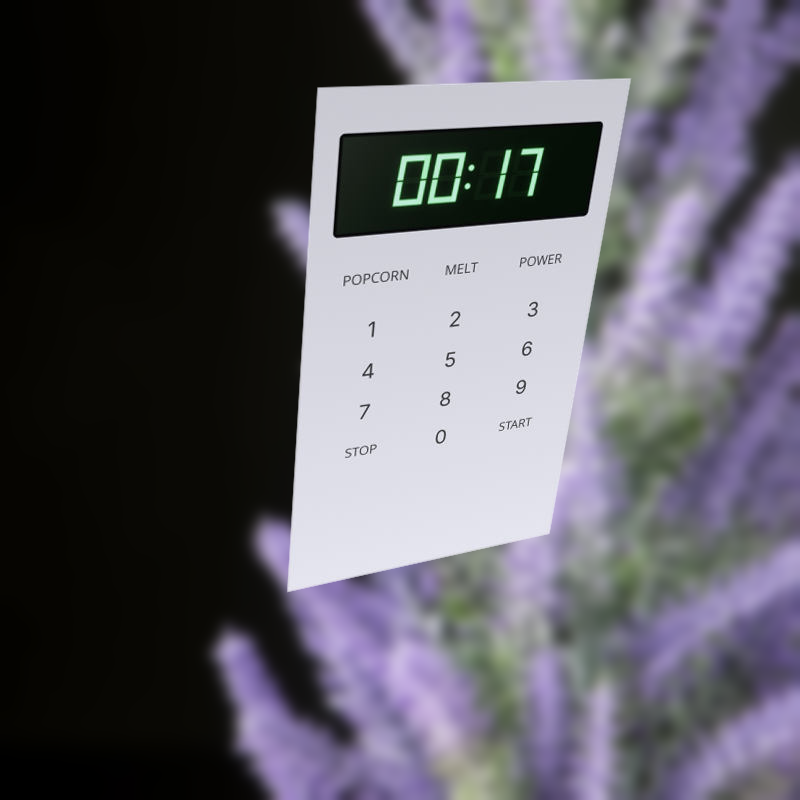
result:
0.17
